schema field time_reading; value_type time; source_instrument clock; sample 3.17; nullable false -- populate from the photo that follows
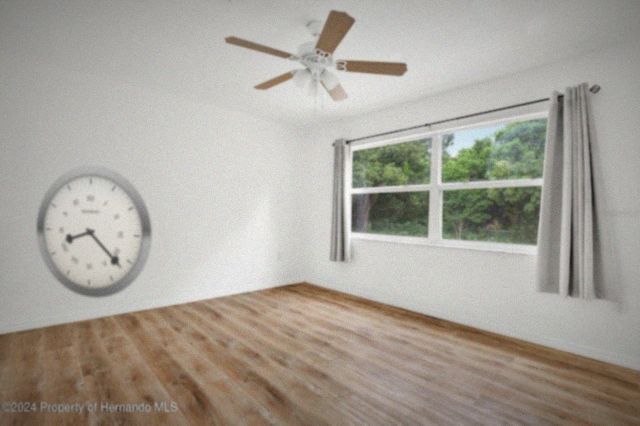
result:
8.22
